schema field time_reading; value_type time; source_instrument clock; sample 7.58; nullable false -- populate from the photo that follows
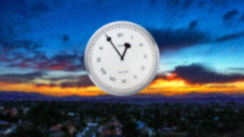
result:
12.55
